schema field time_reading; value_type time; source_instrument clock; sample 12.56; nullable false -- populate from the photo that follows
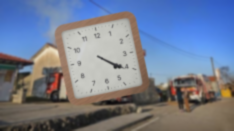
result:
4.21
